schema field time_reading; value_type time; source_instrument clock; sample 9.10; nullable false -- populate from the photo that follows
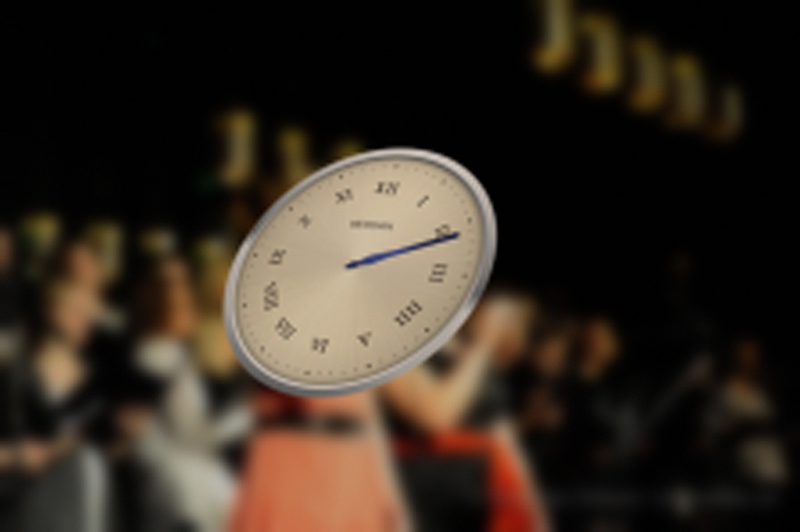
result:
2.11
